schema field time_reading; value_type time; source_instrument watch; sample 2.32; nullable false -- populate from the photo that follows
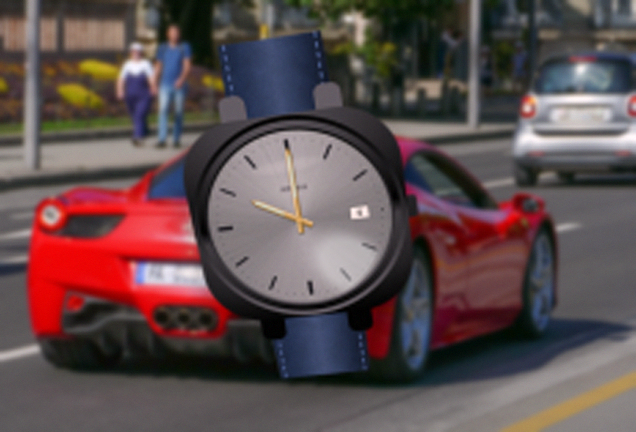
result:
10.00
